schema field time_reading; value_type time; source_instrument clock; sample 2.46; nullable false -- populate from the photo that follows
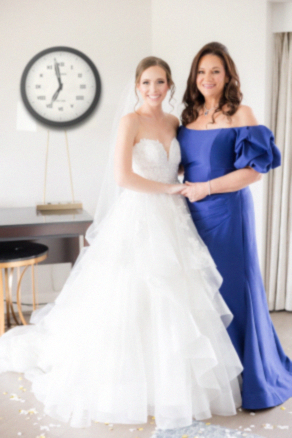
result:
6.58
